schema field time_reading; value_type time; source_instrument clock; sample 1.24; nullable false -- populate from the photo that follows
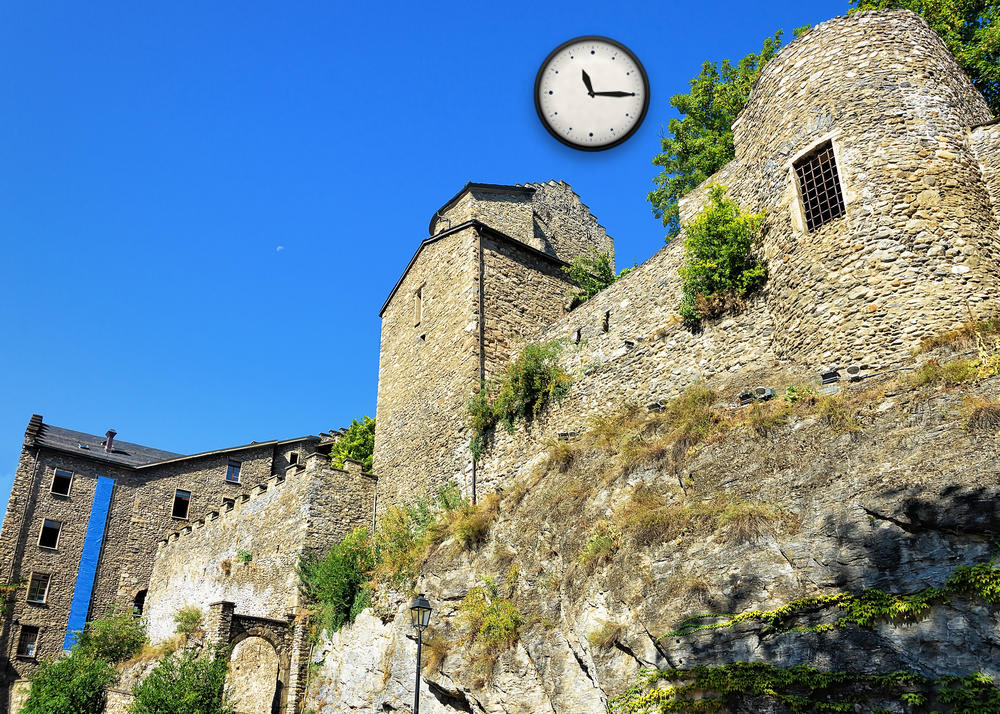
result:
11.15
